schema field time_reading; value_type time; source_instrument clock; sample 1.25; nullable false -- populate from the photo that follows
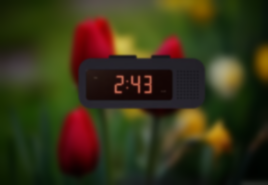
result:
2.43
